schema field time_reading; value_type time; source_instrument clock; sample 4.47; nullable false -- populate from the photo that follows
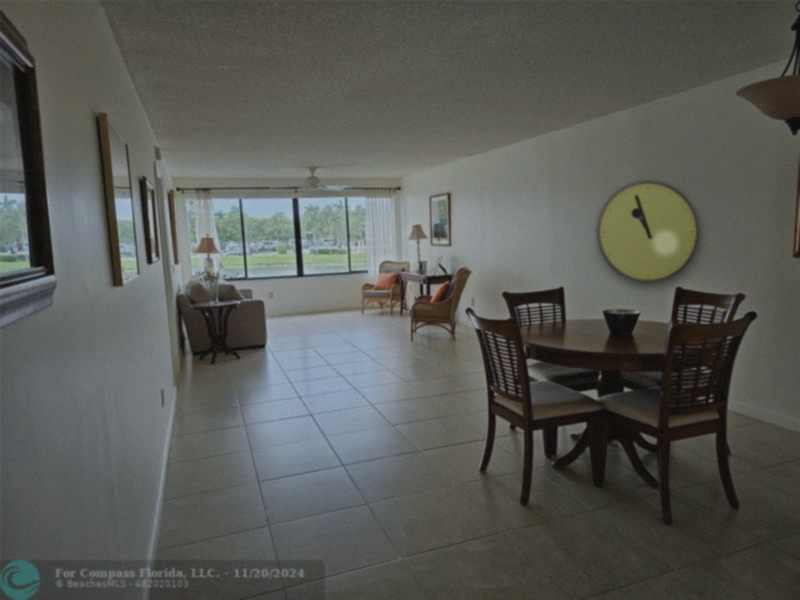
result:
10.57
